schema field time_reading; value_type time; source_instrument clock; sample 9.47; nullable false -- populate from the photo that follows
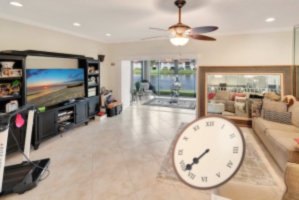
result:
7.38
